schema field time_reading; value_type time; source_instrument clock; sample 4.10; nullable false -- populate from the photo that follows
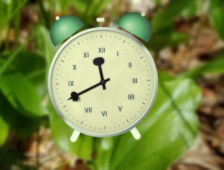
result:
11.41
